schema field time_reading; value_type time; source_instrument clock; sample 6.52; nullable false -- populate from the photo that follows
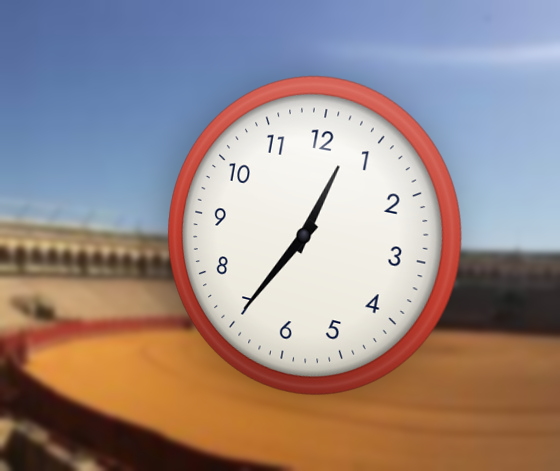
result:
12.35
